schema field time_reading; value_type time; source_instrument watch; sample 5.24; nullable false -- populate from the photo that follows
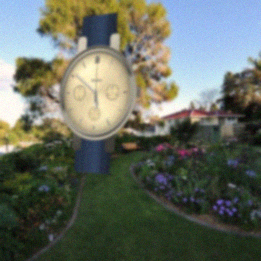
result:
5.51
